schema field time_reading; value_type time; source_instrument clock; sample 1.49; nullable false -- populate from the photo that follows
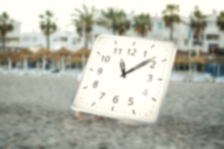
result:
11.08
